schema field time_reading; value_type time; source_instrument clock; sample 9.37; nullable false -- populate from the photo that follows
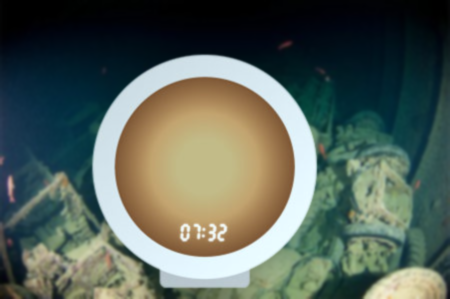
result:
7.32
